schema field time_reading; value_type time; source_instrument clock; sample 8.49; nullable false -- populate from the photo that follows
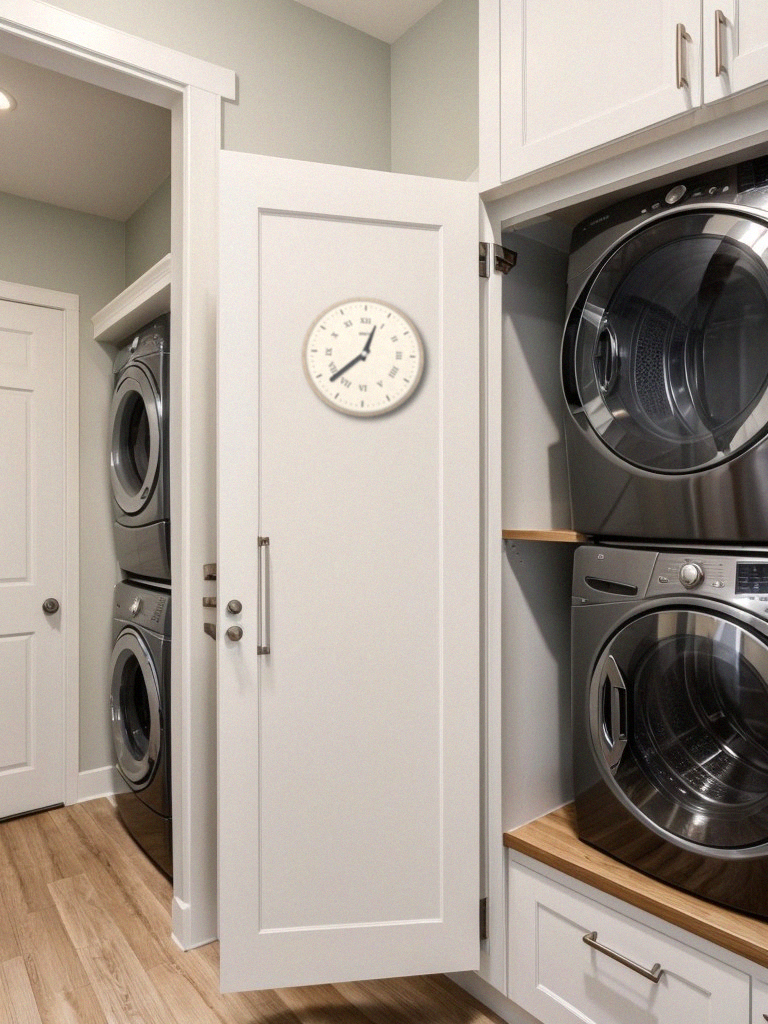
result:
12.38
